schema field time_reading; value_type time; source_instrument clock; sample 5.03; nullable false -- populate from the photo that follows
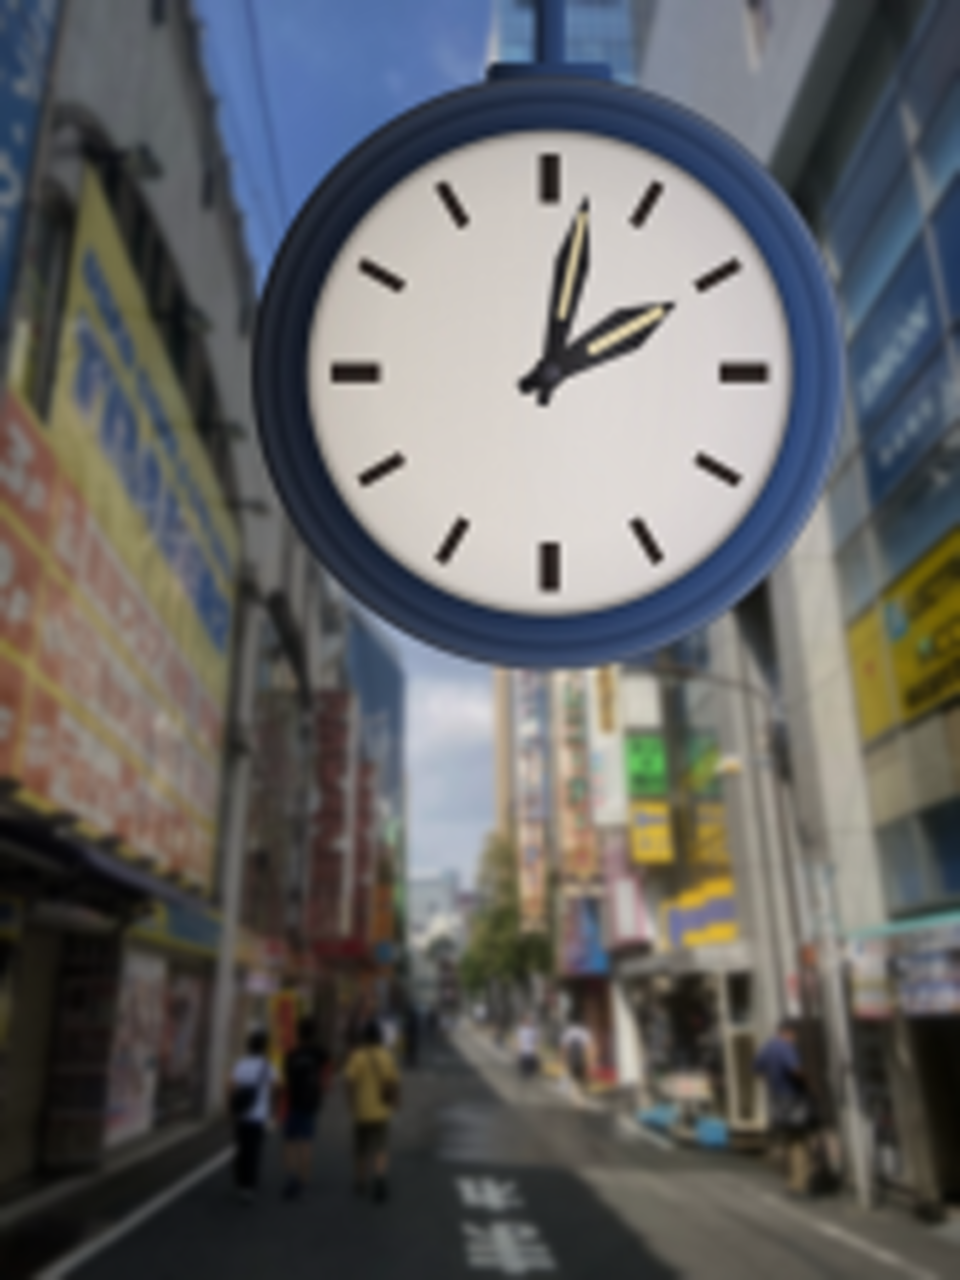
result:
2.02
